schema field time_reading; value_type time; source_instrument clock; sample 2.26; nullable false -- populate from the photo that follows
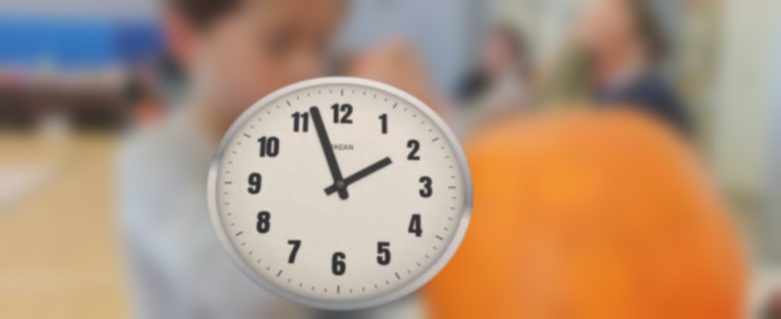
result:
1.57
